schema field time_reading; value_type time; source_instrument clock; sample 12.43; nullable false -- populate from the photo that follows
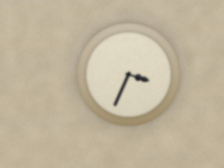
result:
3.34
